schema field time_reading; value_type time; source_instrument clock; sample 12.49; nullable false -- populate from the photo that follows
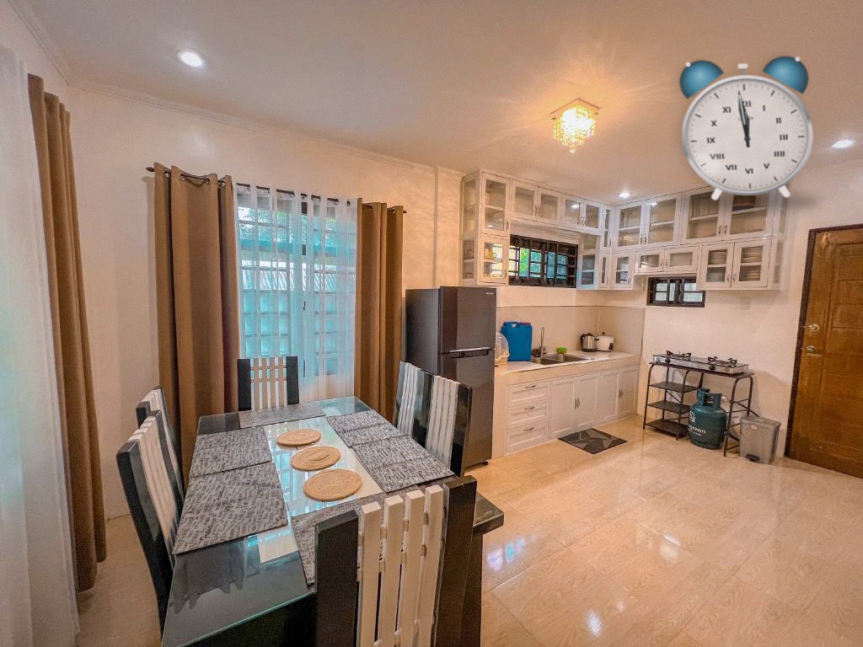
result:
11.59
